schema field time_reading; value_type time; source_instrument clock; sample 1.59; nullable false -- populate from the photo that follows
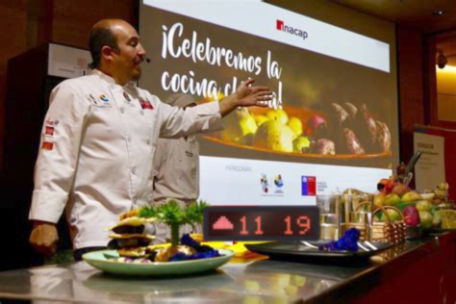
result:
11.19
